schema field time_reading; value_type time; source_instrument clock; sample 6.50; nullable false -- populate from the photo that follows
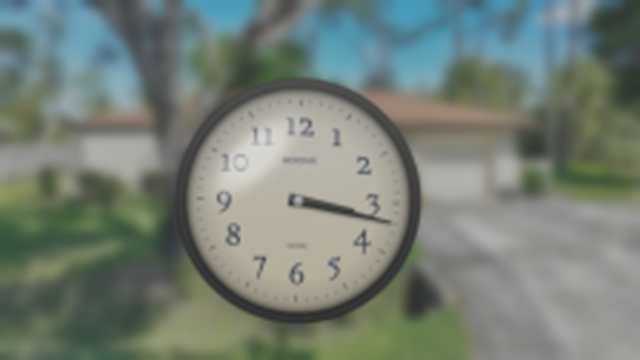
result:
3.17
